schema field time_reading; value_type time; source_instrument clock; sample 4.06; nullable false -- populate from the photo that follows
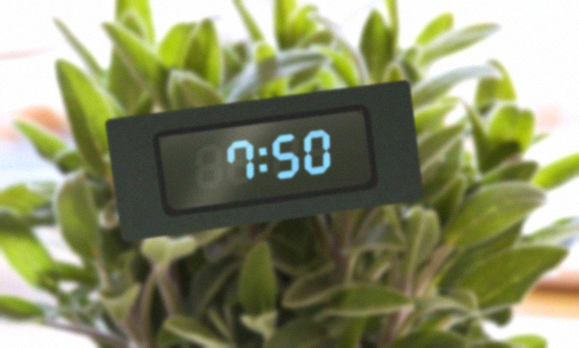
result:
7.50
